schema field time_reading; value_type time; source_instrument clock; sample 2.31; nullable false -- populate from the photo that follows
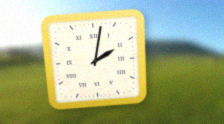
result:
2.02
